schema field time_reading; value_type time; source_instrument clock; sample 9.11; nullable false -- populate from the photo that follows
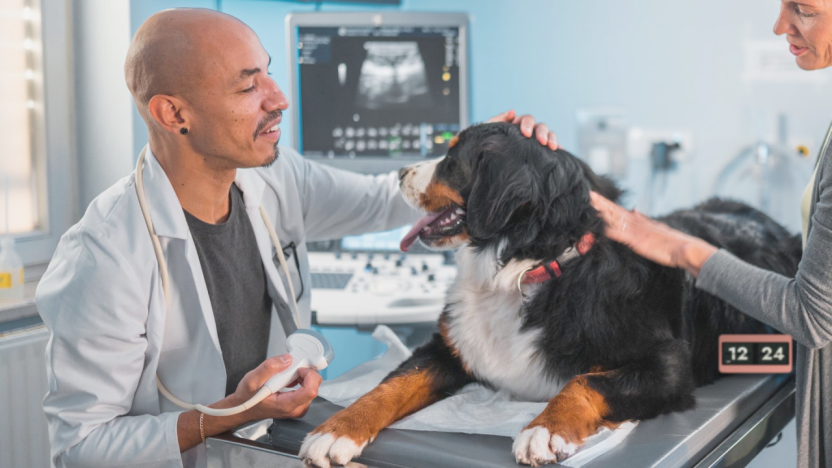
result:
12.24
